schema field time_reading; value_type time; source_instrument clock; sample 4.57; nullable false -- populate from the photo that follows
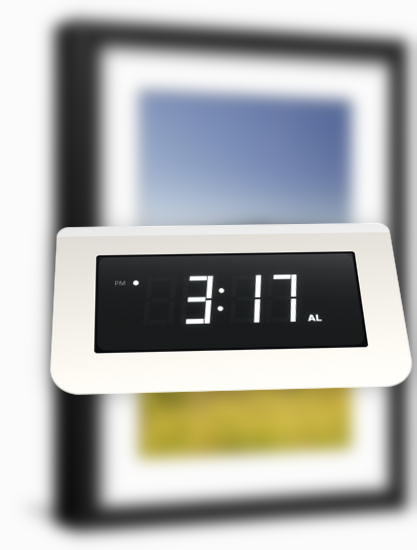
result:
3.17
